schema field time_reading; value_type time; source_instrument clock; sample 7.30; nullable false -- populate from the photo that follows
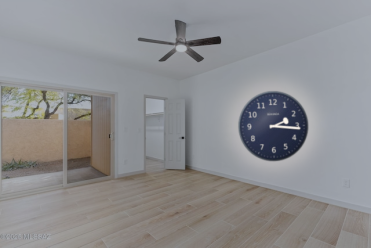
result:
2.16
